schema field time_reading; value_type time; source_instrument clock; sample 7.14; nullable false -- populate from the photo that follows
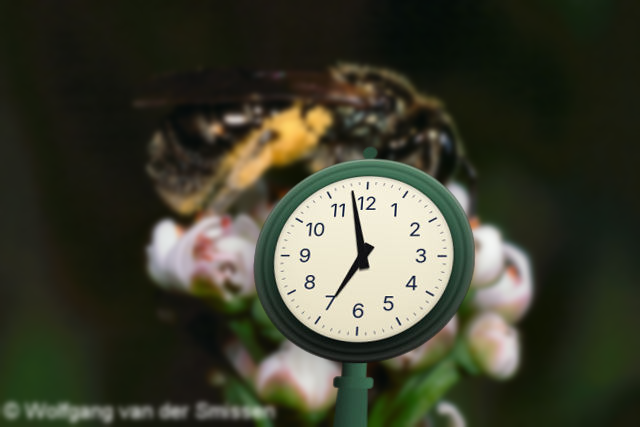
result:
6.58
